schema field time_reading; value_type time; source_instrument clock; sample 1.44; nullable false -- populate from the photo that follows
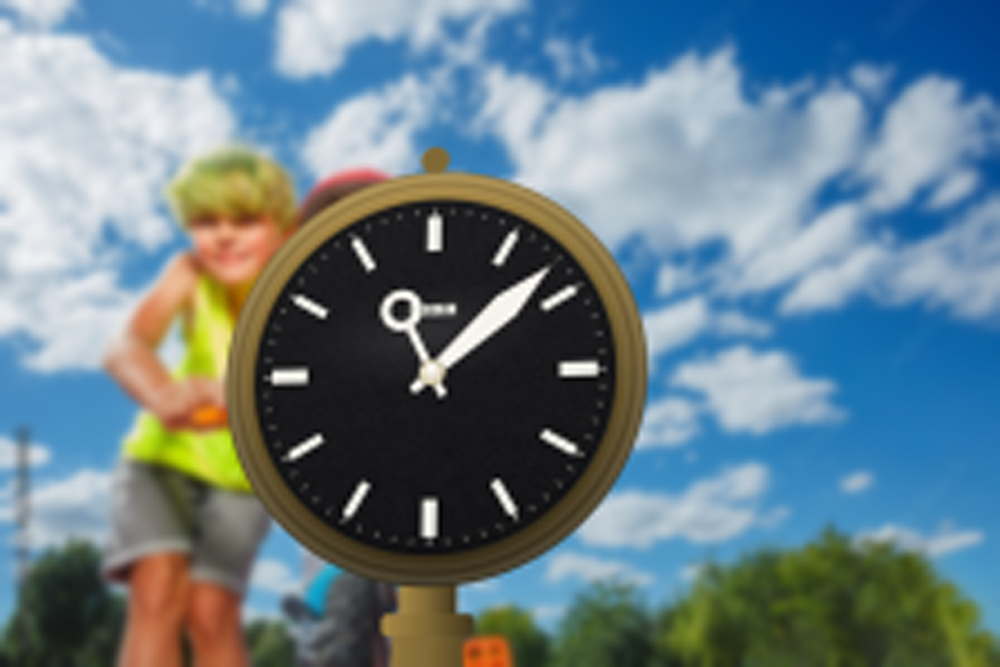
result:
11.08
